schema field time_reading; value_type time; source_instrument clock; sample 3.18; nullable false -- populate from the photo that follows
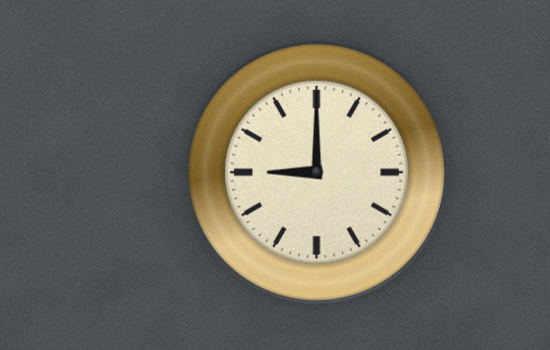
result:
9.00
